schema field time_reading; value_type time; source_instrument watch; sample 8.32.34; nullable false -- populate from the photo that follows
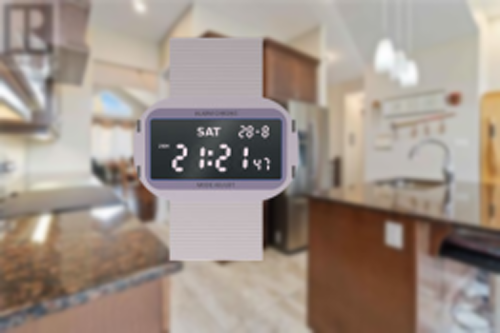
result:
21.21.47
